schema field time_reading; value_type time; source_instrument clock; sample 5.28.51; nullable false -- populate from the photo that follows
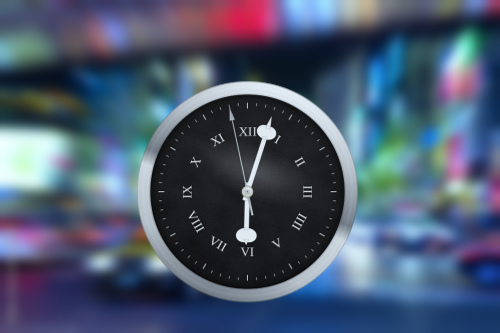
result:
6.02.58
